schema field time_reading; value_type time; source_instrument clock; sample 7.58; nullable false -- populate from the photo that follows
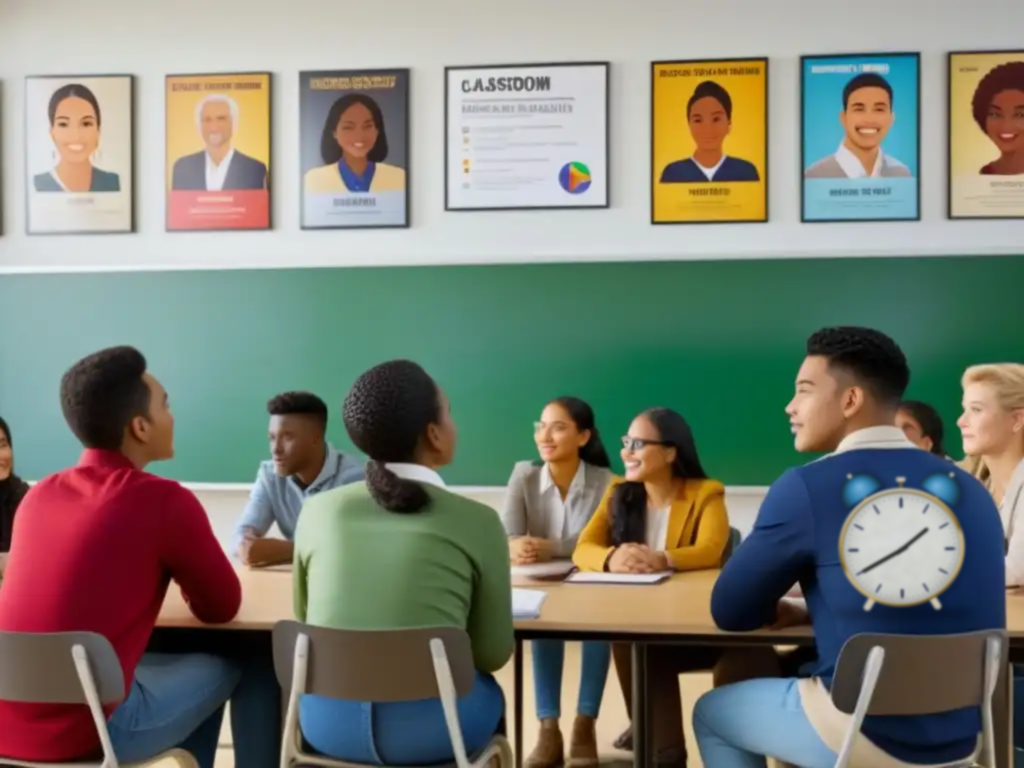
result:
1.40
